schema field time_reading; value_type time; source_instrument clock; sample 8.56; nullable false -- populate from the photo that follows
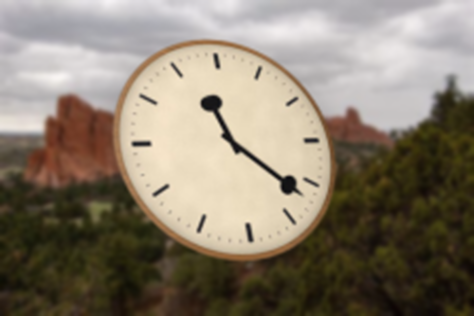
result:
11.22
